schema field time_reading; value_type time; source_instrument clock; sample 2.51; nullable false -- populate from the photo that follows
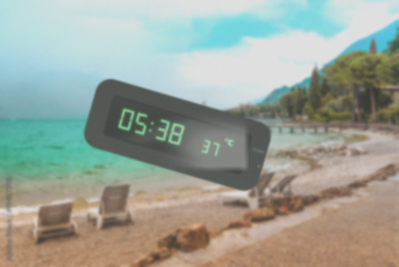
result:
5.38
